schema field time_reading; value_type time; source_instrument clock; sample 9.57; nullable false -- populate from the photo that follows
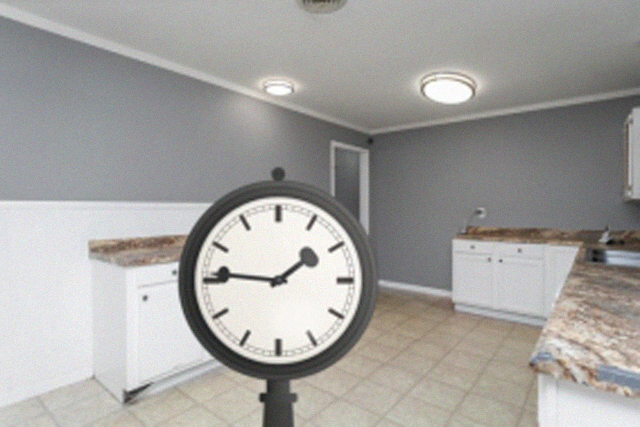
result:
1.46
